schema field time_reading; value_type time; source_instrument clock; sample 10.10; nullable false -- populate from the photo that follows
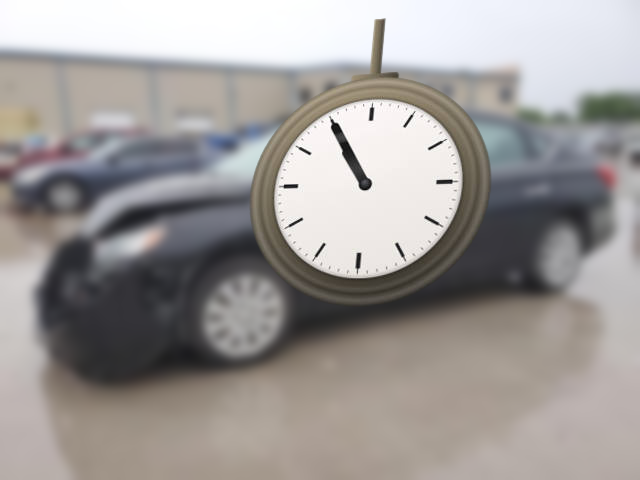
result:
10.55
